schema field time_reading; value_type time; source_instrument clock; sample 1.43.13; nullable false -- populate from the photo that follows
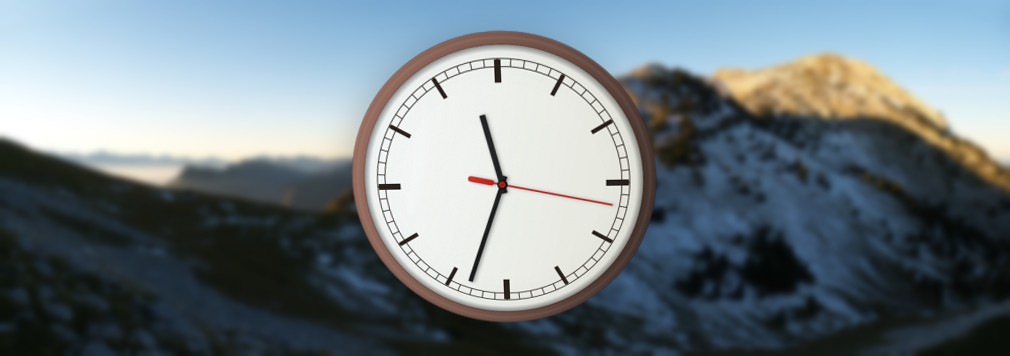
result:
11.33.17
